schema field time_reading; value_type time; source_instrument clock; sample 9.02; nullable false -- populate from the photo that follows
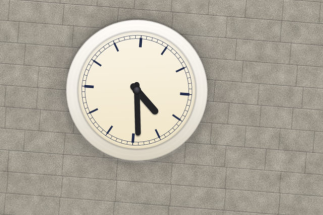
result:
4.29
